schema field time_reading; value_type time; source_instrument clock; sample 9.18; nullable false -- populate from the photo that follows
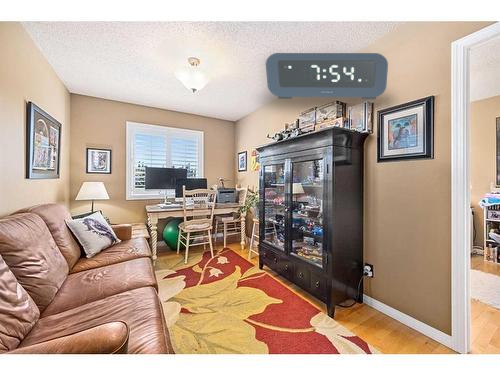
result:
7.54
